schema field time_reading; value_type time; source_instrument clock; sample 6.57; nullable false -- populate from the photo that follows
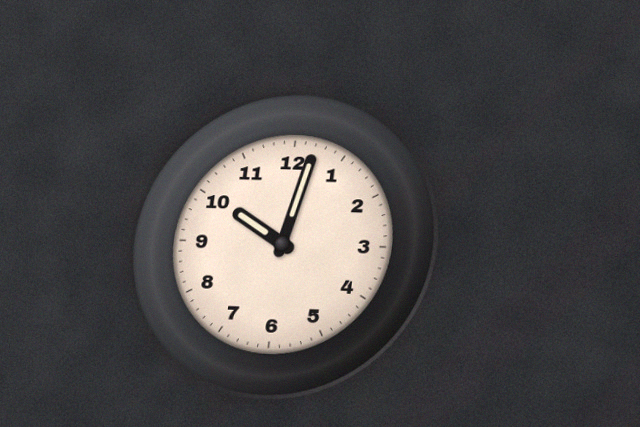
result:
10.02
